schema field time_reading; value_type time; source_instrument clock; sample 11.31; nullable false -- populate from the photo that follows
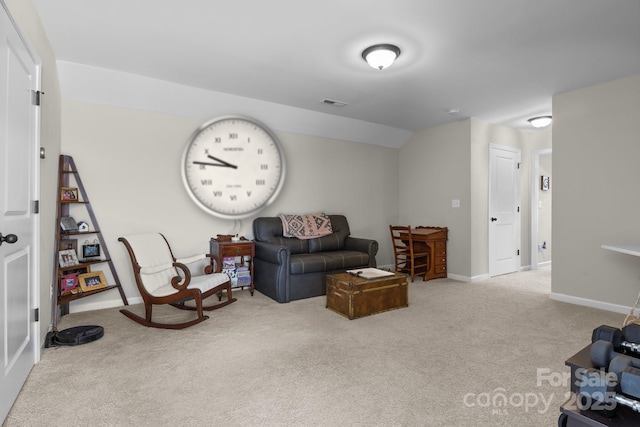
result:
9.46
